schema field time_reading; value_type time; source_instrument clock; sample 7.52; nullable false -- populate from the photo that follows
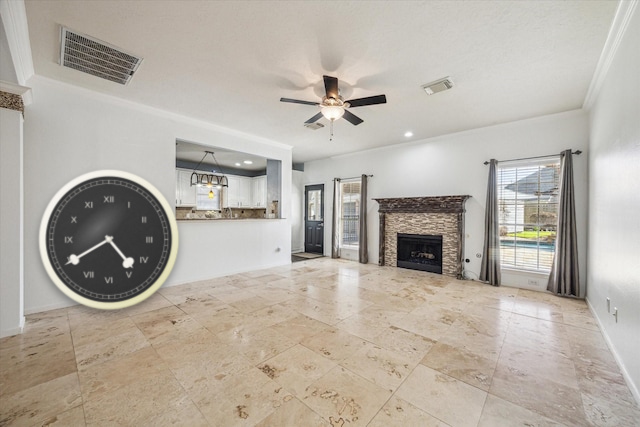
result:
4.40
